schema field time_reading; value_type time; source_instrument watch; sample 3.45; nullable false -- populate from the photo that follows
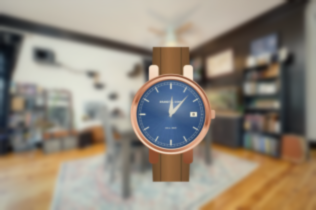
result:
12.07
